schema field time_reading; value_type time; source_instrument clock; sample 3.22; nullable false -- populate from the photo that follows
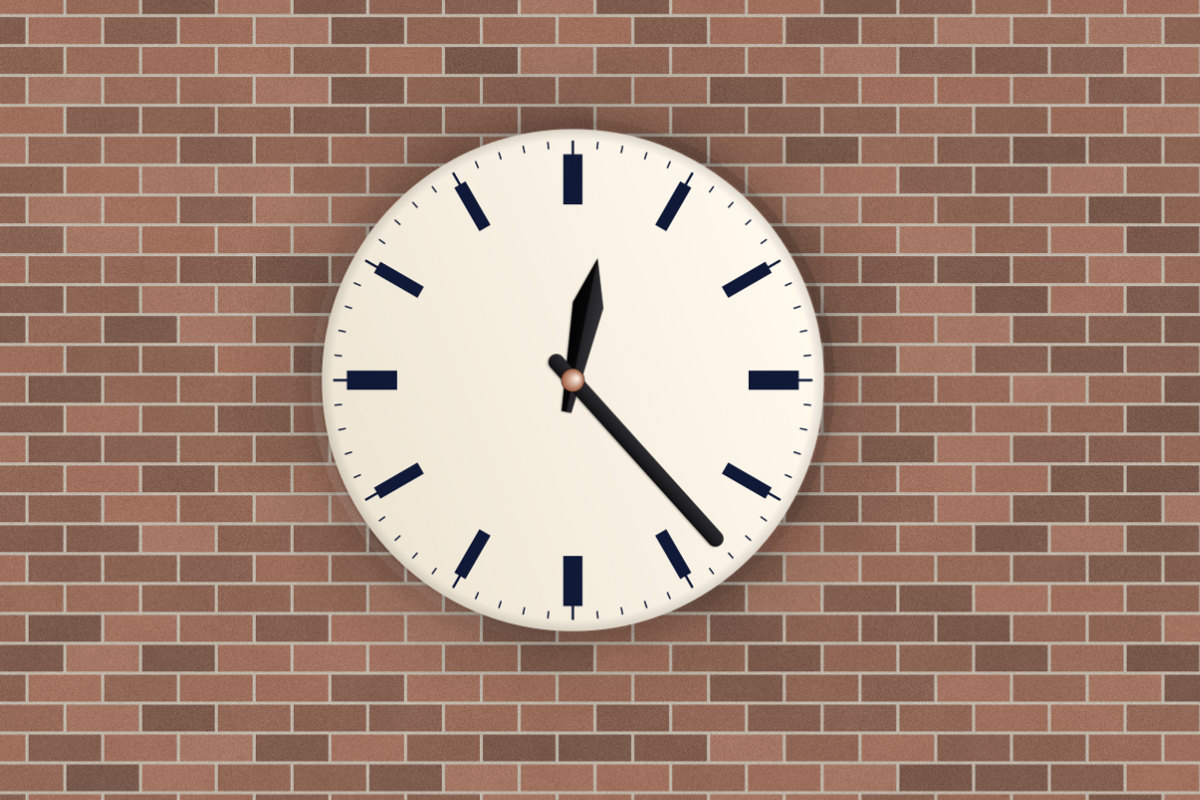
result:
12.23
